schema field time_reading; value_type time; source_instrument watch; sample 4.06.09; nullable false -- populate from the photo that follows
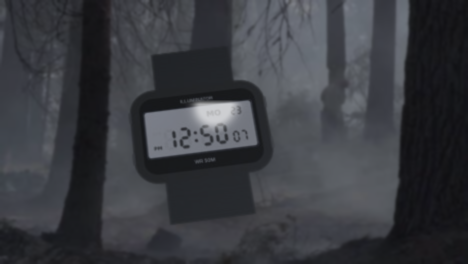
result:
12.50.07
